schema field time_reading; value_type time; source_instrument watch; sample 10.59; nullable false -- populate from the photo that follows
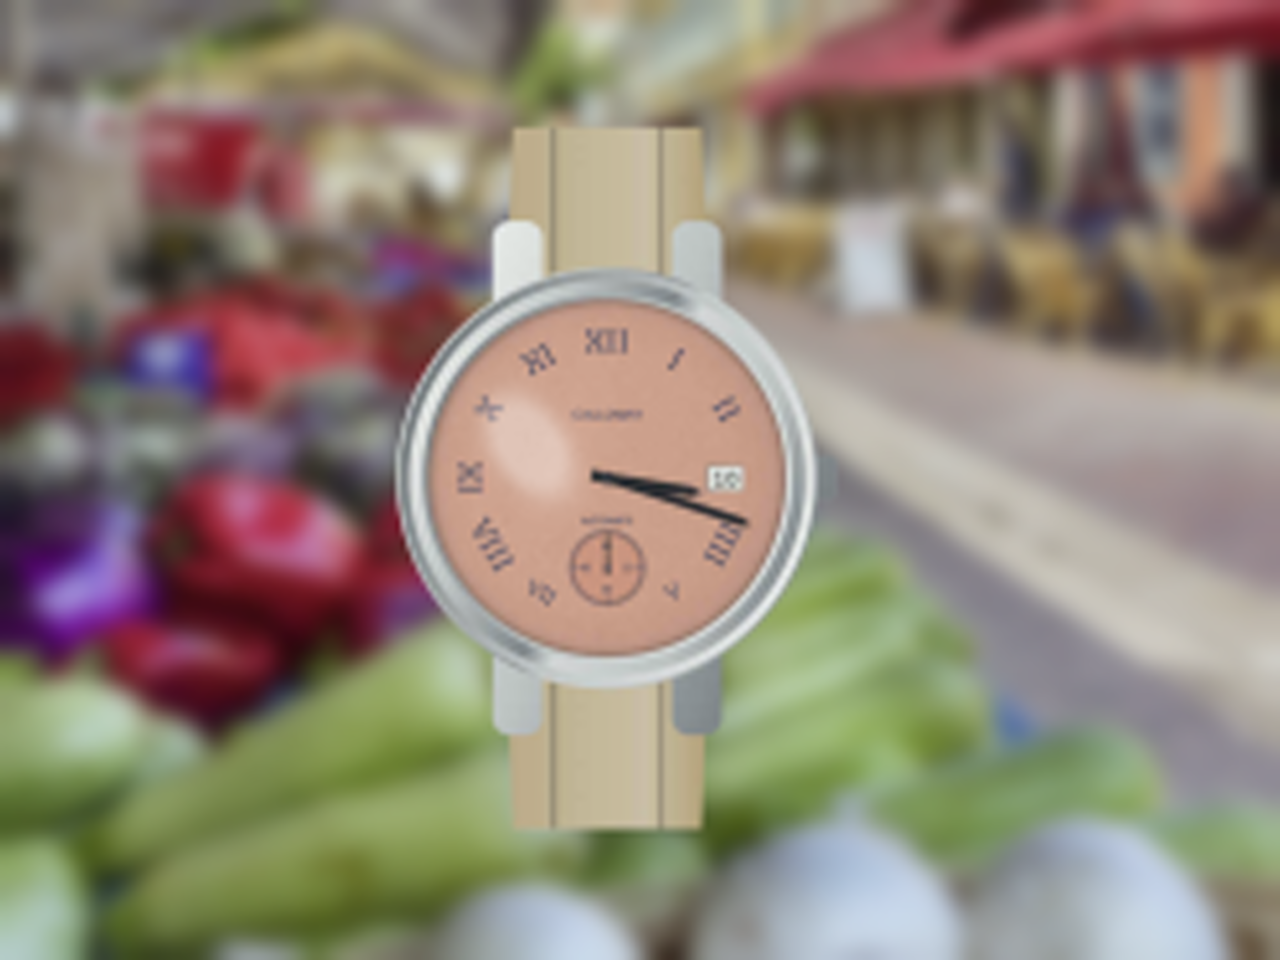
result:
3.18
